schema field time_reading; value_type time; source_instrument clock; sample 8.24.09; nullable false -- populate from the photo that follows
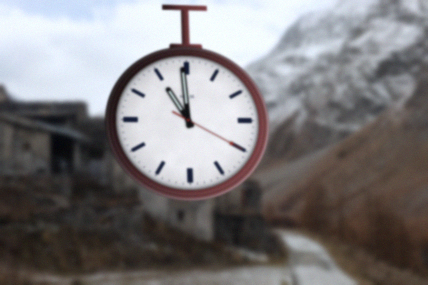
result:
10.59.20
